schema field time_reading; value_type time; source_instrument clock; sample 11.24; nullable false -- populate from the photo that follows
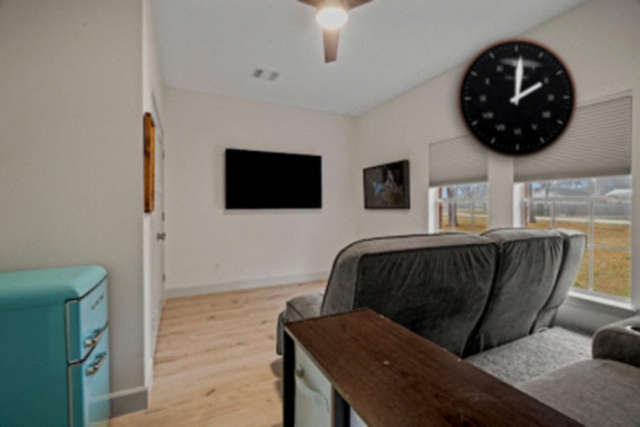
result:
2.01
